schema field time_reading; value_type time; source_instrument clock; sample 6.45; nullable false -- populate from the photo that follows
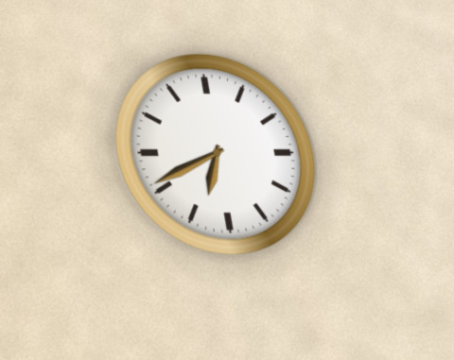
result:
6.41
